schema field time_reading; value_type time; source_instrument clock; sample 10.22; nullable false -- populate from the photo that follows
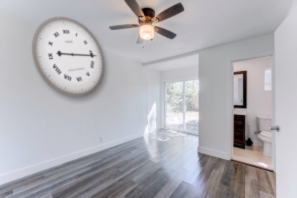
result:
9.16
